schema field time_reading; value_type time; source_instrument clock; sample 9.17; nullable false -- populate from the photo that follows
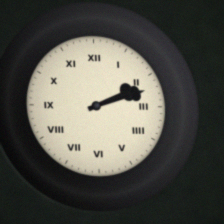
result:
2.12
